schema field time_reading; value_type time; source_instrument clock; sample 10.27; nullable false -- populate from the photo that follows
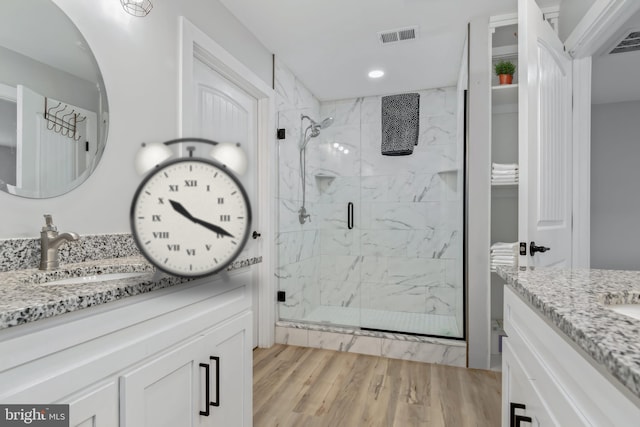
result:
10.19
